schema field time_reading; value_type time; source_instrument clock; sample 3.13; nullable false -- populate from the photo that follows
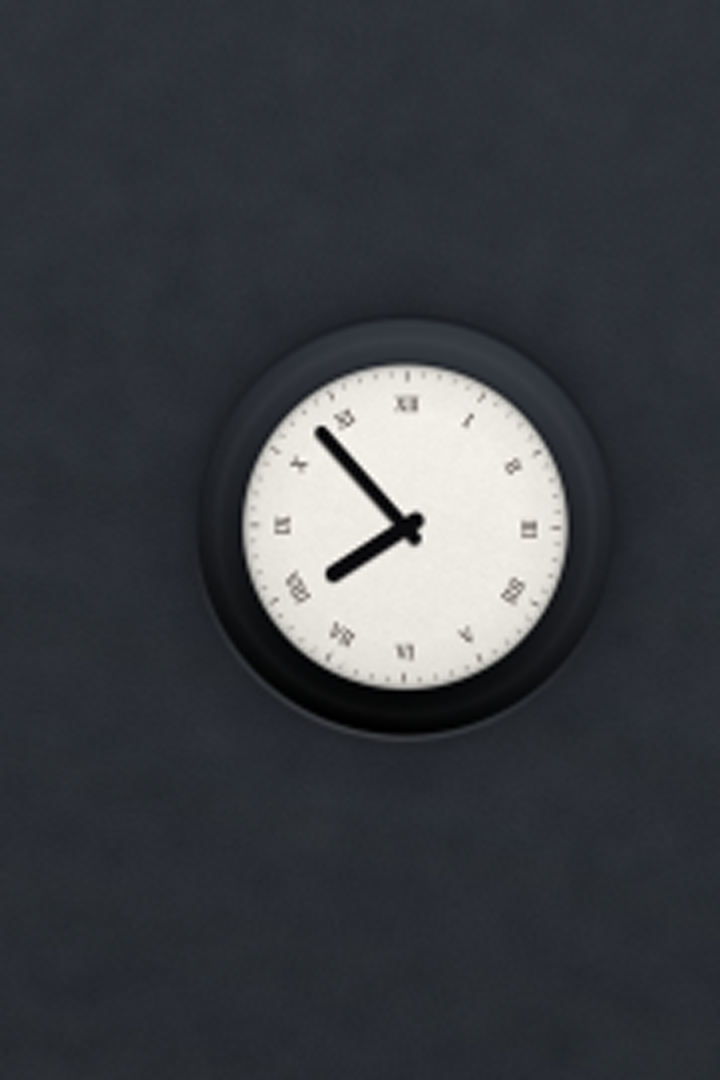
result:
7.53
